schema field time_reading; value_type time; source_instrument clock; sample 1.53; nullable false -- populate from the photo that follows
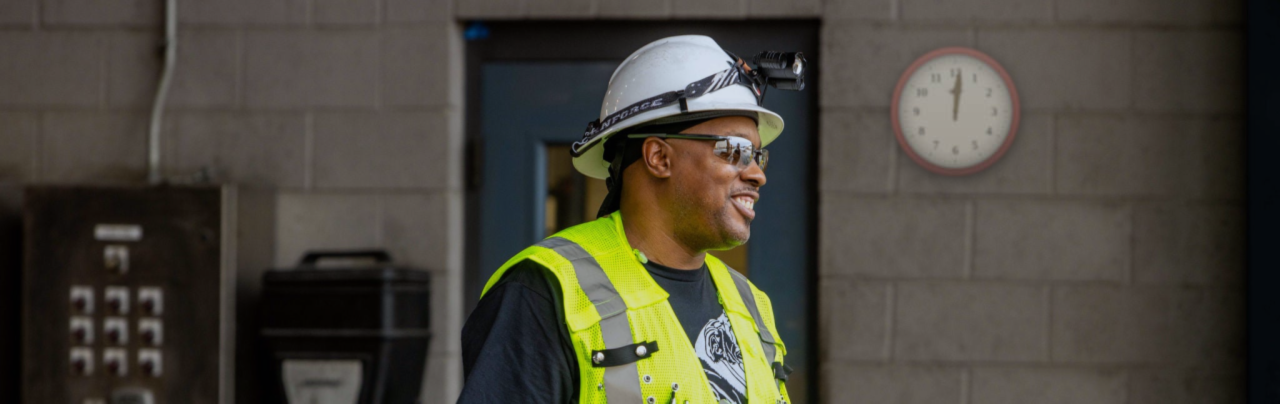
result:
12.01
